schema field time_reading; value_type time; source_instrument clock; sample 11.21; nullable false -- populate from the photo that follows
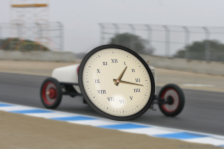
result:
1.17
